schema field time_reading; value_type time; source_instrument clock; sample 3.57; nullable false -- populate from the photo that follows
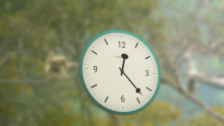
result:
12.23
